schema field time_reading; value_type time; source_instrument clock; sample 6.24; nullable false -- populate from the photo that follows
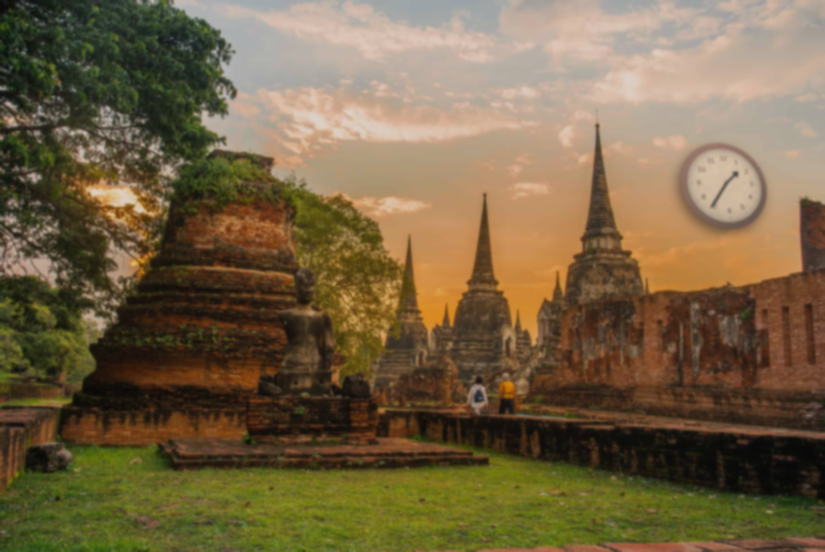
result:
1.36
